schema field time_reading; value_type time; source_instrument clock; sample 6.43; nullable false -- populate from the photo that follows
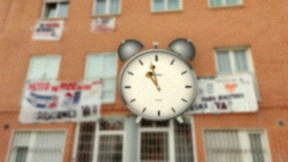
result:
10.58
